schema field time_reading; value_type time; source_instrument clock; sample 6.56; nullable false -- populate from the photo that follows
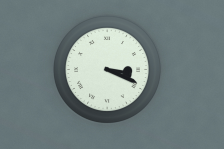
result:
3.19
